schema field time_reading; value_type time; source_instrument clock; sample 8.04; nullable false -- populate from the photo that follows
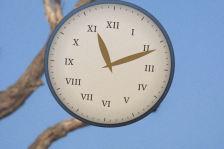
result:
11.11
